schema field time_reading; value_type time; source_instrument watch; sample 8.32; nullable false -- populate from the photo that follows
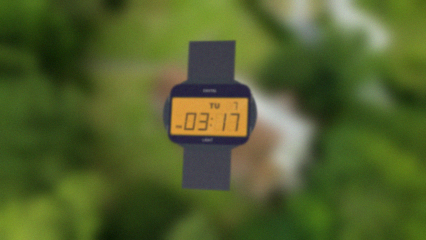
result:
3.17
